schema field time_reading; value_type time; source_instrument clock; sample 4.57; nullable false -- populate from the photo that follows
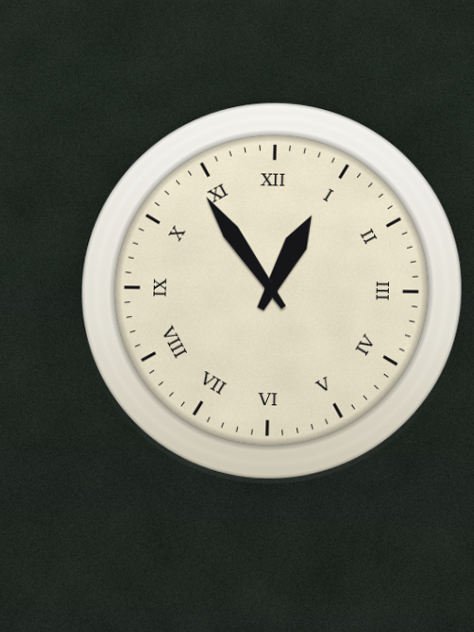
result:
12.54
